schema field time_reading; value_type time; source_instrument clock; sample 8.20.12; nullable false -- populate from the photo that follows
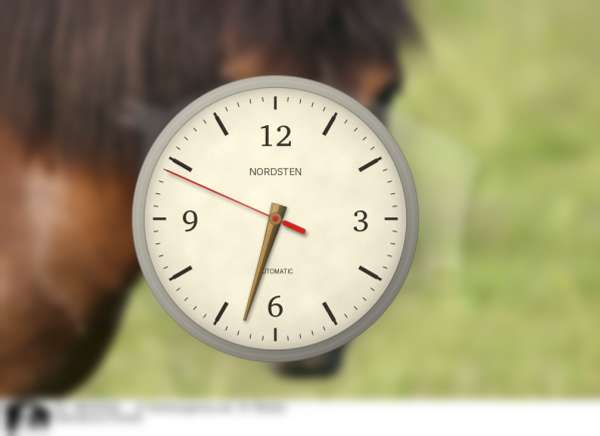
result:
6.32.49
